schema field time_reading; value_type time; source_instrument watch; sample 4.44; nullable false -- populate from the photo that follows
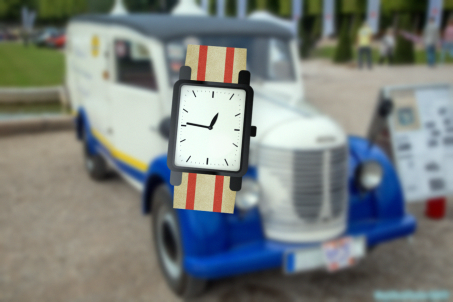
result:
12.46
